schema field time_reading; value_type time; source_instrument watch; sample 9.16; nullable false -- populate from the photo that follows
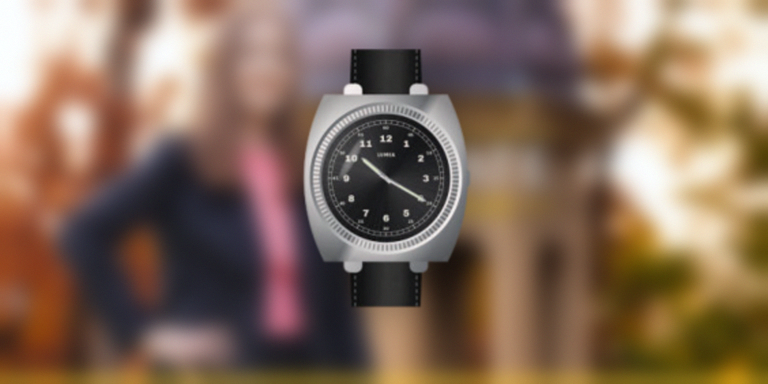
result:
10.20
